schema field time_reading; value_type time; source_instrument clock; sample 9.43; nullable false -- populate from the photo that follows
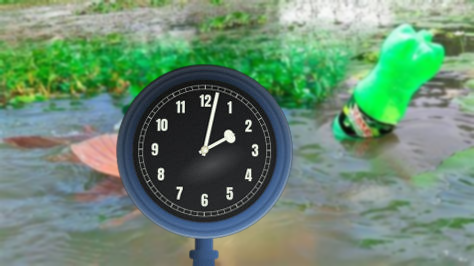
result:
2.02
